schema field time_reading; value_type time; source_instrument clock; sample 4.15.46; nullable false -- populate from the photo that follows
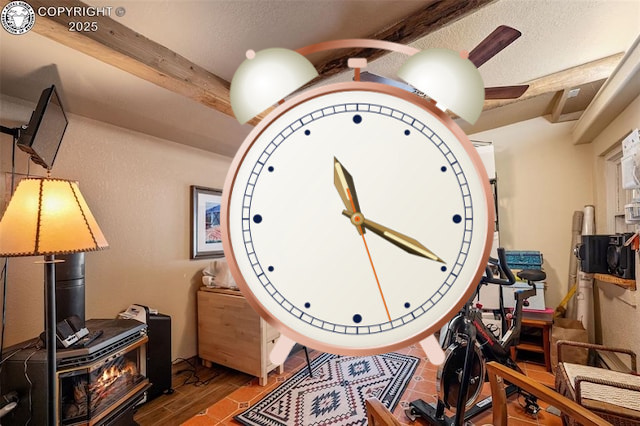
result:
11.19.27
